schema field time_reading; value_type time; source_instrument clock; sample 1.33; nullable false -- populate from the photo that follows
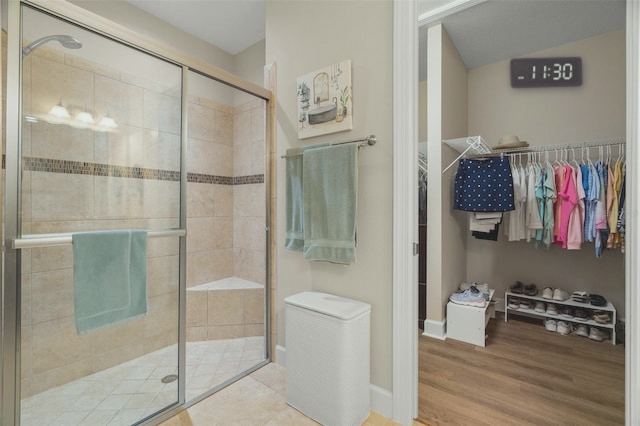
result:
11.30
